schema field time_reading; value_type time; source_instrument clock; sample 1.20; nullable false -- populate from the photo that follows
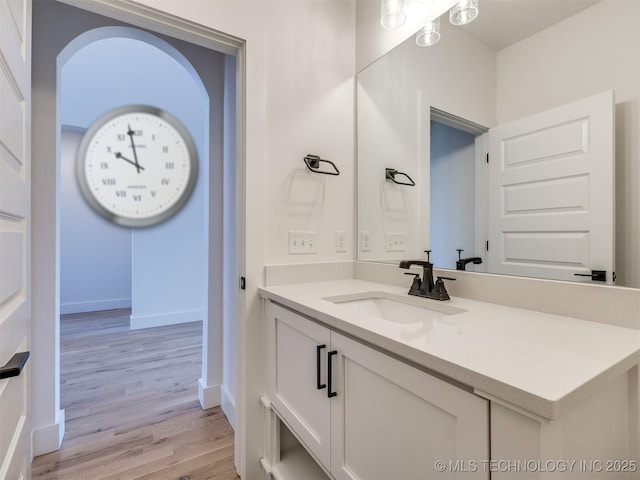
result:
9.58
